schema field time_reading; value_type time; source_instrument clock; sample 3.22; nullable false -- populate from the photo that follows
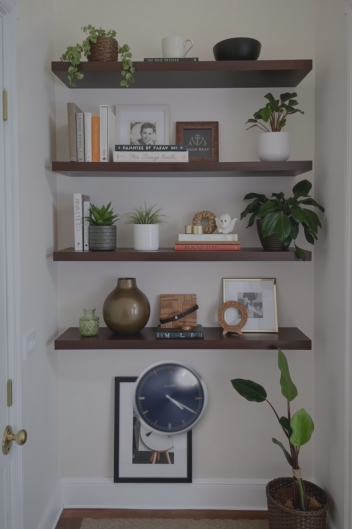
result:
4.20
